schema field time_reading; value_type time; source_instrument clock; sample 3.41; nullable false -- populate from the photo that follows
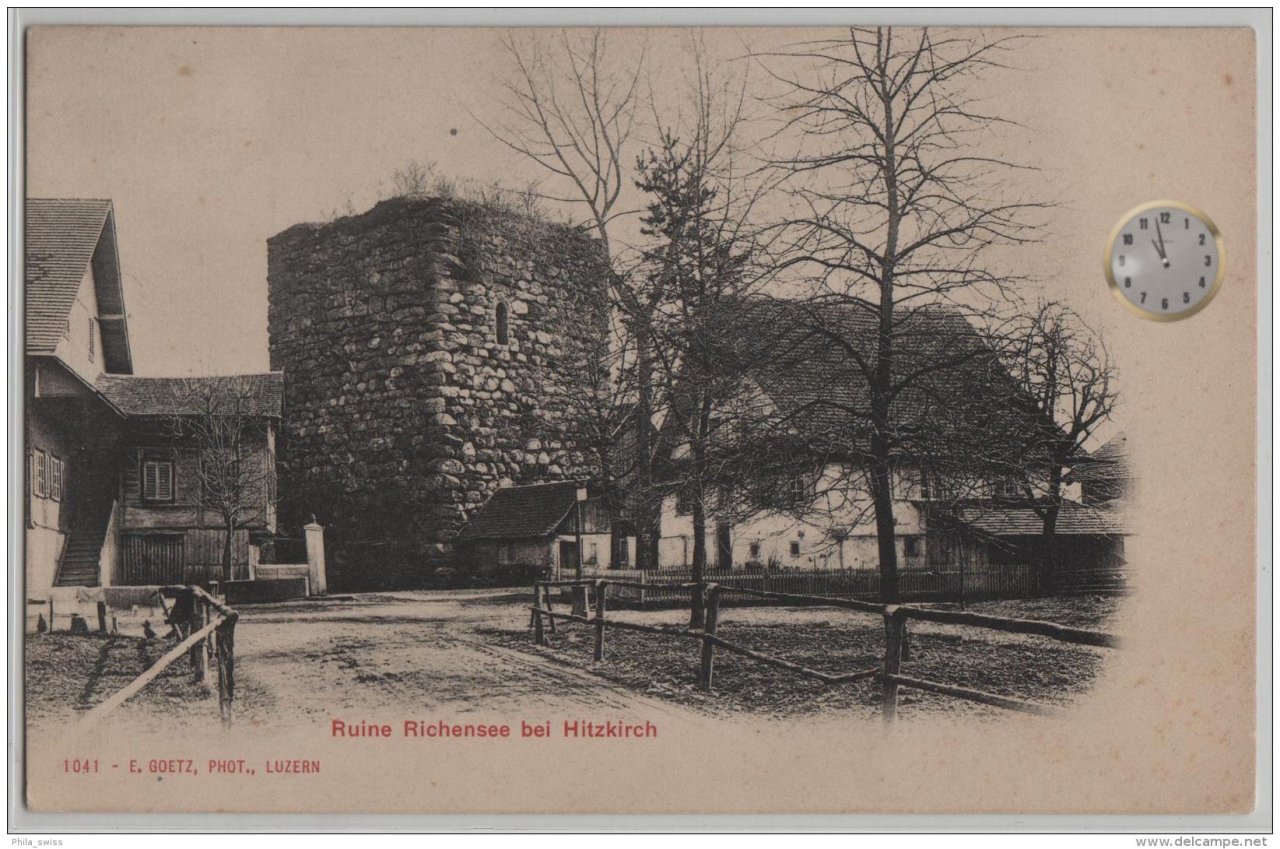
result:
10.58
